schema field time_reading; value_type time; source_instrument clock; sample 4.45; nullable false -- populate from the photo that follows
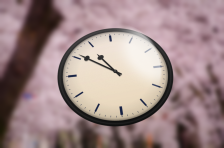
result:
10.51
